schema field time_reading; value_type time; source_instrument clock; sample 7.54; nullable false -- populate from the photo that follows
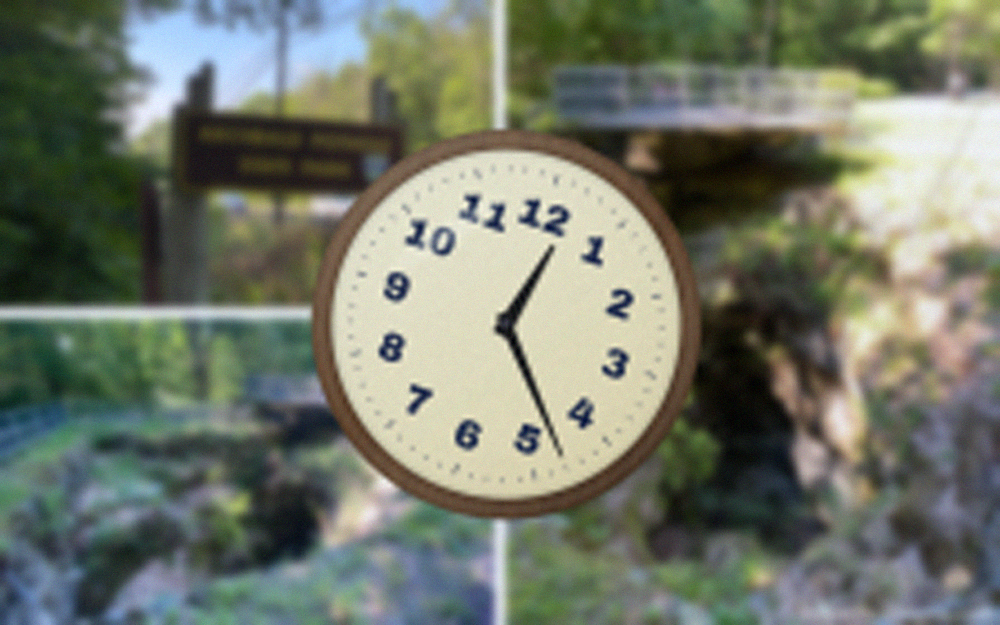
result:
12.23
